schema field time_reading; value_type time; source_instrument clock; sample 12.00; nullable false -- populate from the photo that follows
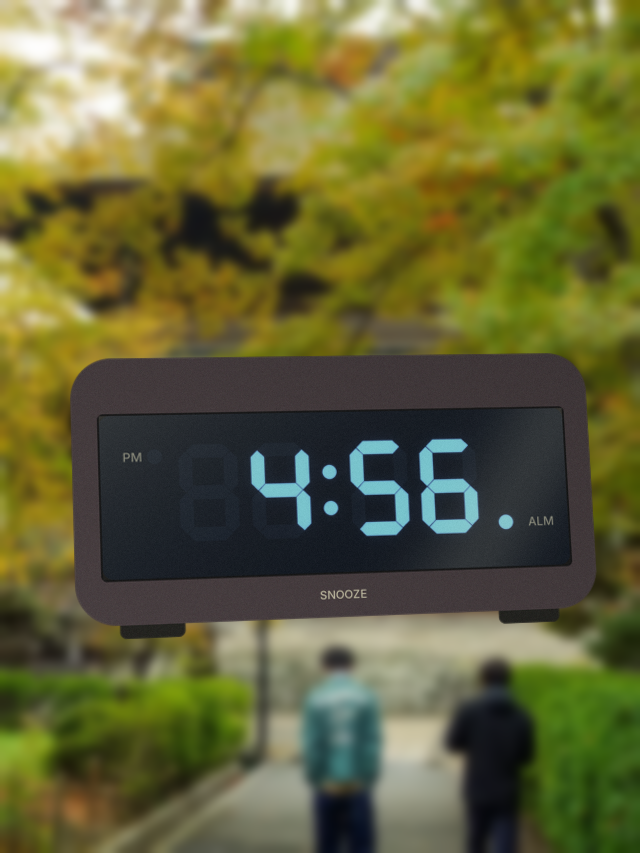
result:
4.56
